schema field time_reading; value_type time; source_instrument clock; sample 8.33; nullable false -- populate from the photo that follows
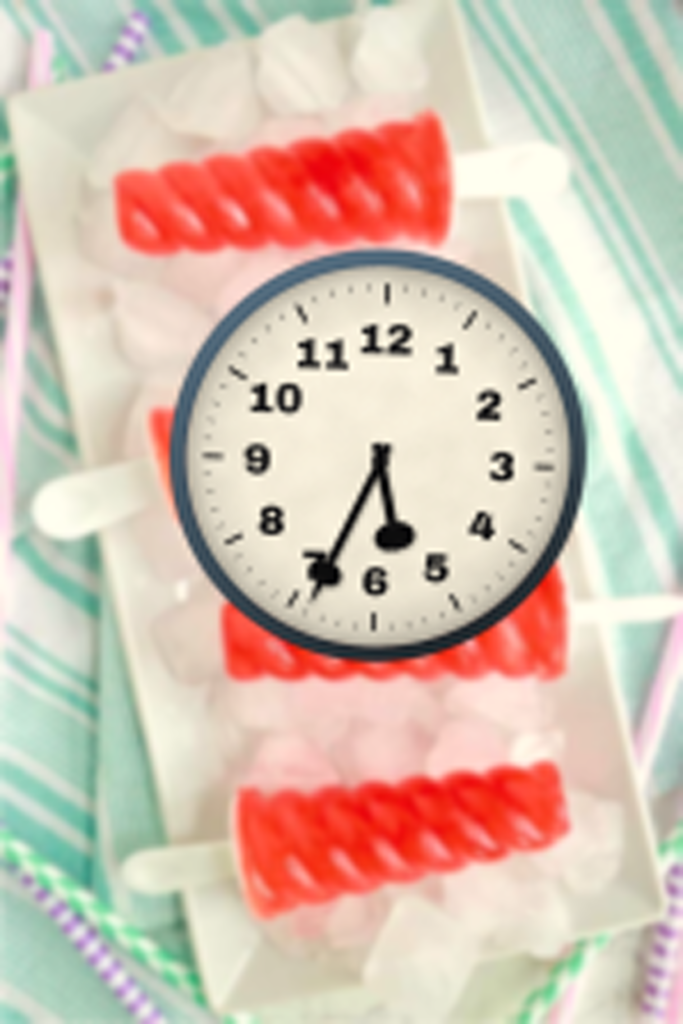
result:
5.34
